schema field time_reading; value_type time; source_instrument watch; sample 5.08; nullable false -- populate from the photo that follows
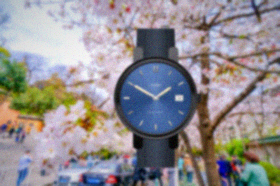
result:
1.50
